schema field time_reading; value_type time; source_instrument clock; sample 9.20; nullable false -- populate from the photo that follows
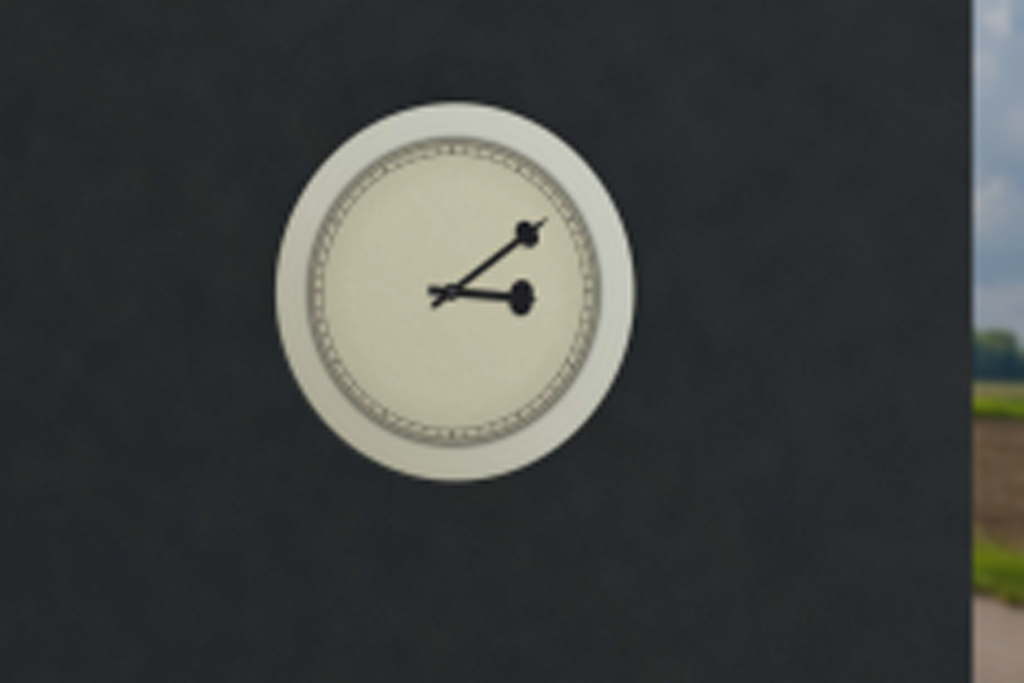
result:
3.09
